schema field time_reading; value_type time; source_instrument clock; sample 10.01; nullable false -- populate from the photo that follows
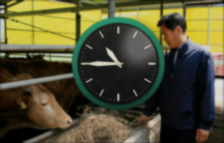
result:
10.45
